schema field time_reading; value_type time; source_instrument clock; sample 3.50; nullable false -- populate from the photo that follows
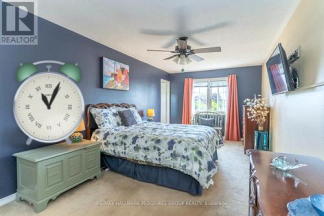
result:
11.04
